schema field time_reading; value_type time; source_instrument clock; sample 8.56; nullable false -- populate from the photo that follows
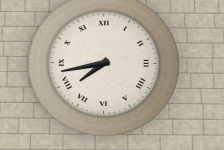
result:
7.43
